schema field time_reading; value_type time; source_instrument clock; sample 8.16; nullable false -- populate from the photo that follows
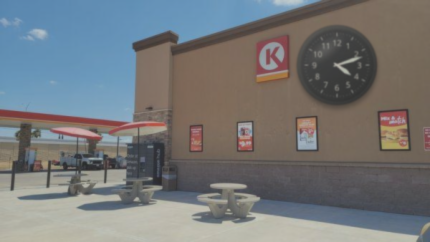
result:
4.12
